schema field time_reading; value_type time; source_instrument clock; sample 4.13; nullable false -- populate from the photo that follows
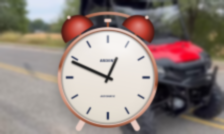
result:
12.49
